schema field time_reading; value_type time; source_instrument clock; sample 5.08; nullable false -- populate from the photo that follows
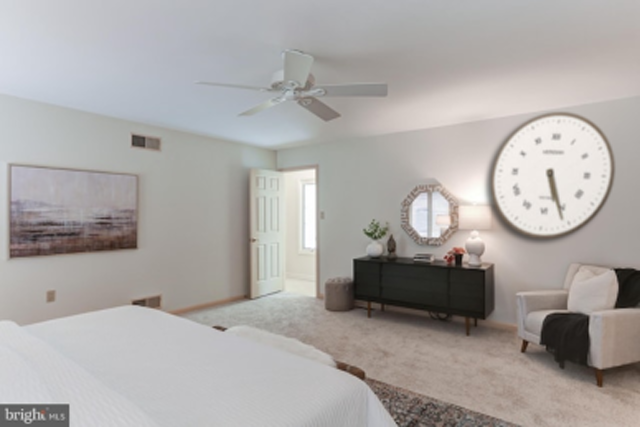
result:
5.26
